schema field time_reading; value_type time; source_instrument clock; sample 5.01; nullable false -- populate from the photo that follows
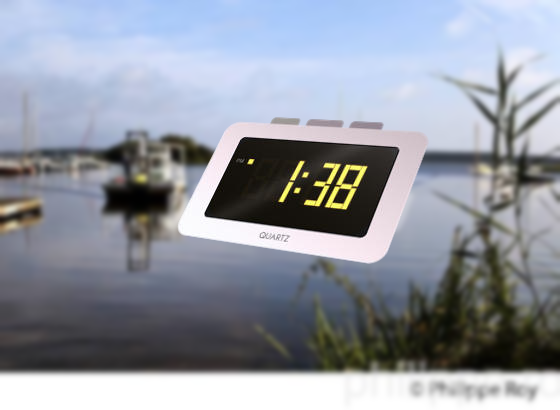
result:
1.38
